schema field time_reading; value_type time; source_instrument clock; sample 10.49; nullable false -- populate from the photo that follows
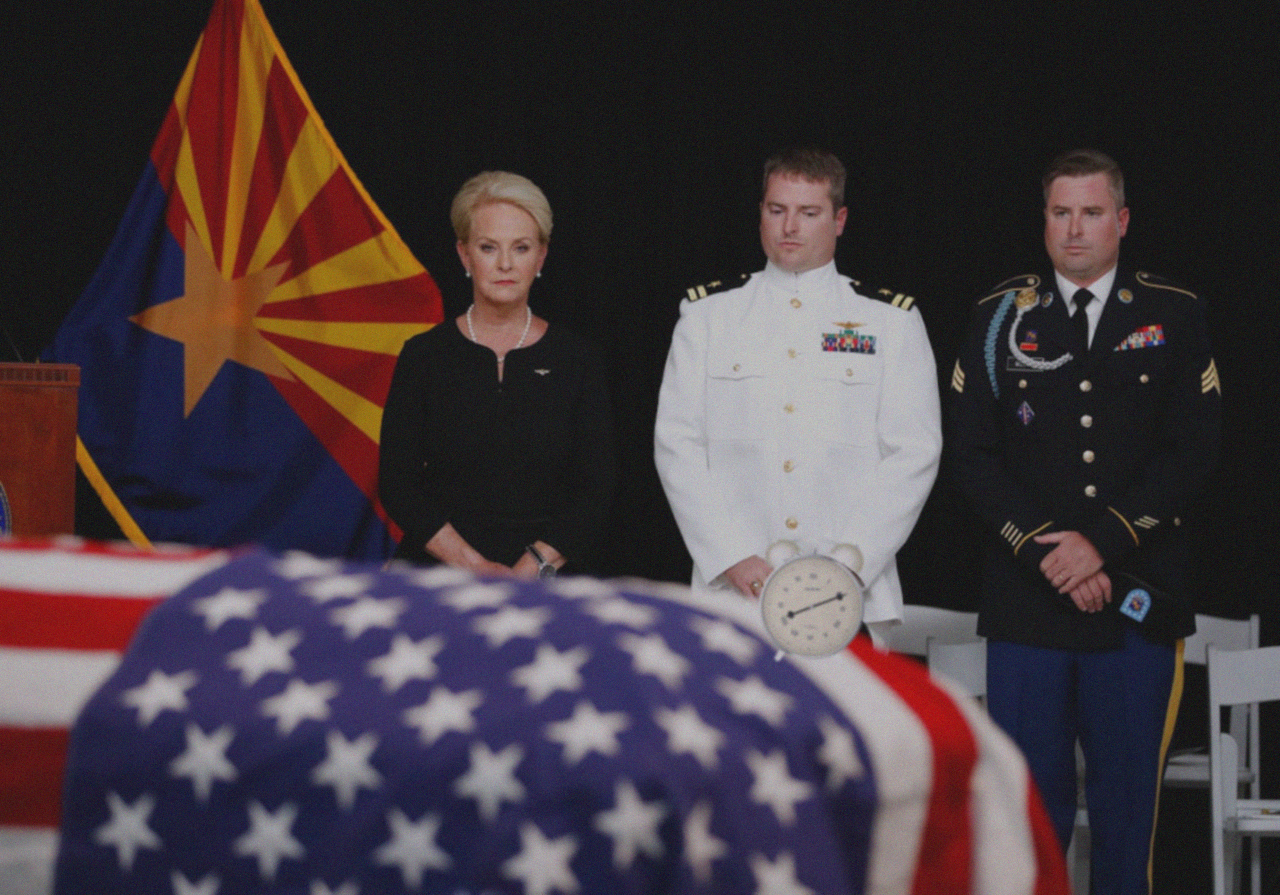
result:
8.11
